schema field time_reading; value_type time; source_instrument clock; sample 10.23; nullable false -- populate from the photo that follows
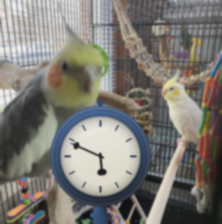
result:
5.49
